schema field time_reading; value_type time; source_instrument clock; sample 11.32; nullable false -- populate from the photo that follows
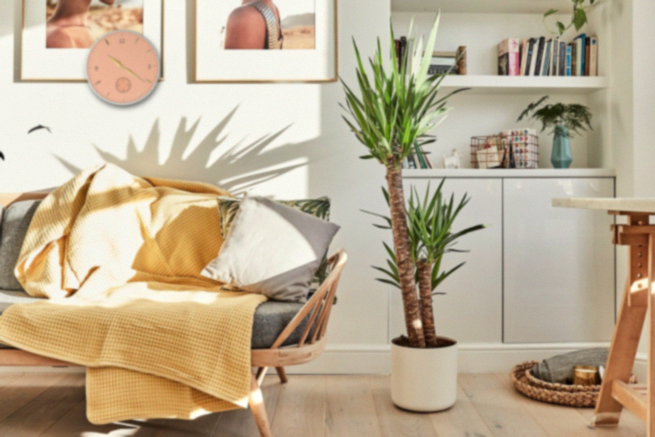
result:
10.21
